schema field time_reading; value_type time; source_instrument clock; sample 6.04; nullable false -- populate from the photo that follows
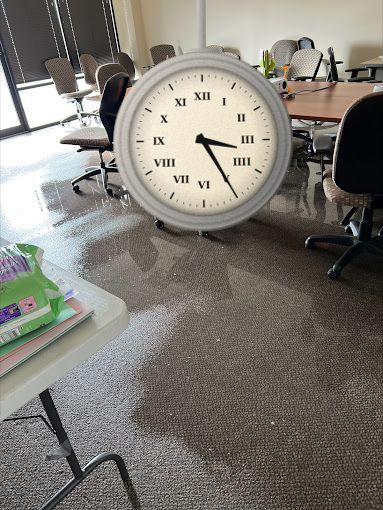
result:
3.25
